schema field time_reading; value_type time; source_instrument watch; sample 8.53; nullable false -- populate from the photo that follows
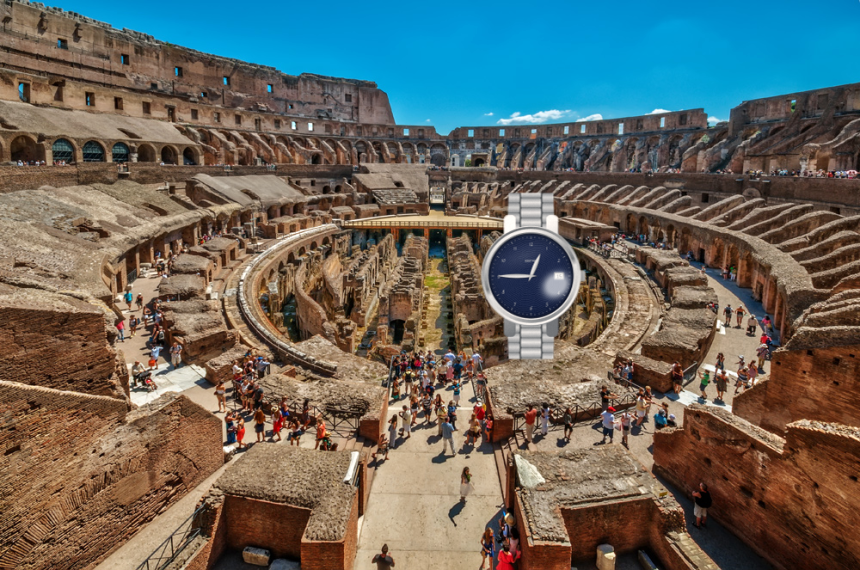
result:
12.45
